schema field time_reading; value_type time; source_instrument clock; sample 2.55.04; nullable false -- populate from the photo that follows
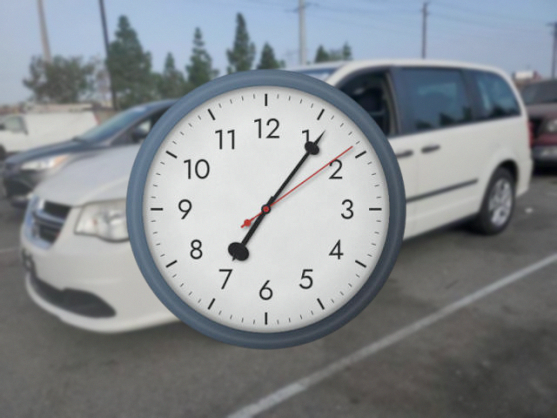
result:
7.06.09
